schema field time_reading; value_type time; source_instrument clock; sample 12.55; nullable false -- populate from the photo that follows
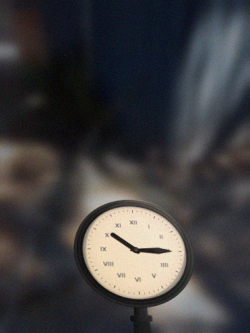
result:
10.15
